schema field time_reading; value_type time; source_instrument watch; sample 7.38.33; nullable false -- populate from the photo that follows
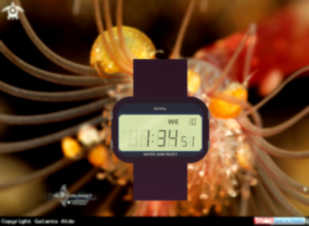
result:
1.34.51
